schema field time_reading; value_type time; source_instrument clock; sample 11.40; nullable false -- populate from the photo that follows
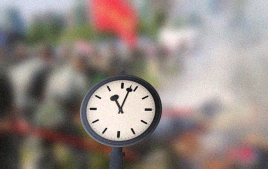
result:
11.03
